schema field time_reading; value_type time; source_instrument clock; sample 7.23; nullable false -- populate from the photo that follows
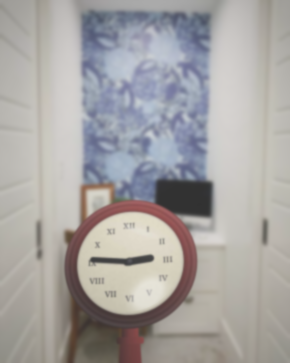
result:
2.46
